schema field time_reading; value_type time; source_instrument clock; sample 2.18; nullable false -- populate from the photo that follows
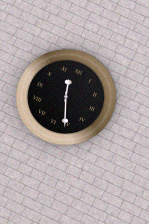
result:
11.26
